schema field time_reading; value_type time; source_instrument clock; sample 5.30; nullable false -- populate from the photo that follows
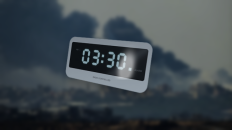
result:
3.30
